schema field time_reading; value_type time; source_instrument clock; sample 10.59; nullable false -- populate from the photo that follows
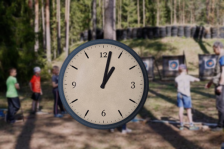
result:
1.02
